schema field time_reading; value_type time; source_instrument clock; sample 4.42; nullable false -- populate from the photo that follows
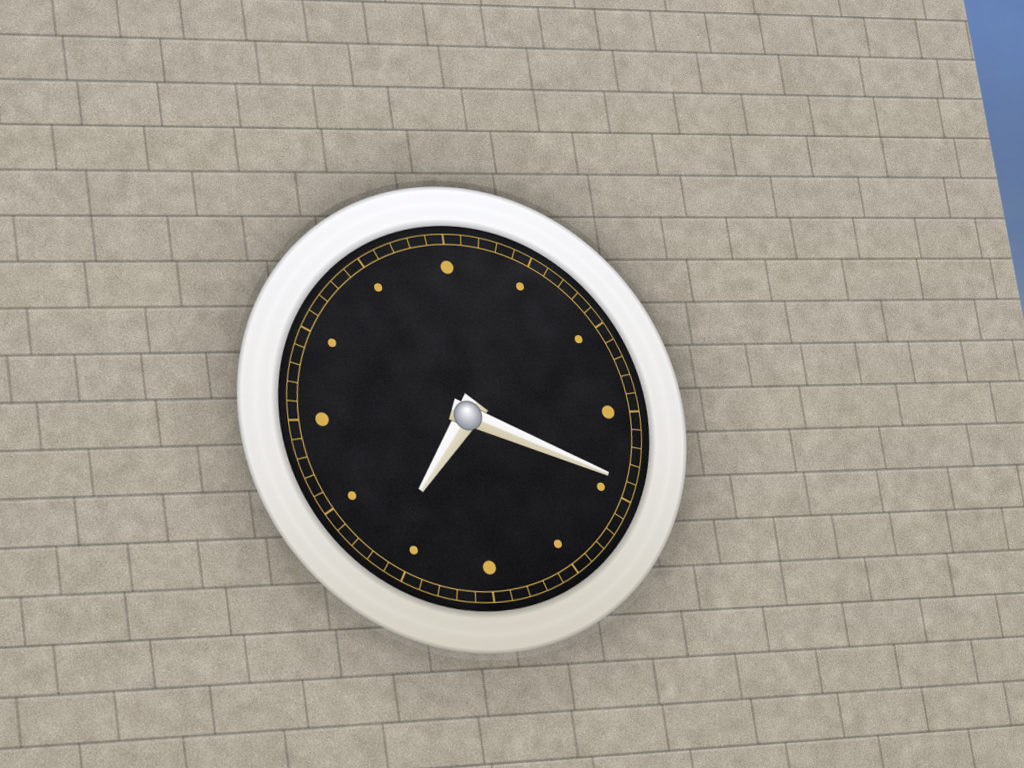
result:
7.19
